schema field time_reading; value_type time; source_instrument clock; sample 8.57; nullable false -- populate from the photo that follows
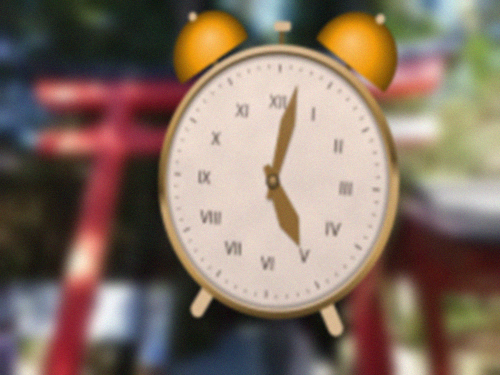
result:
5.02
